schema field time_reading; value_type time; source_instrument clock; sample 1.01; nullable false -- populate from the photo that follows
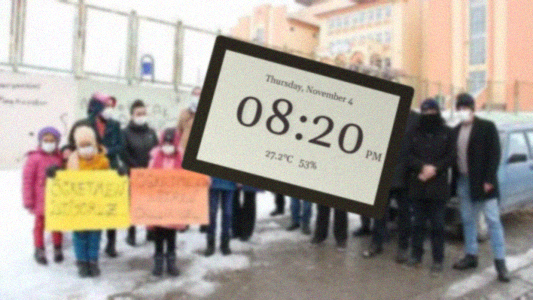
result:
8.20
